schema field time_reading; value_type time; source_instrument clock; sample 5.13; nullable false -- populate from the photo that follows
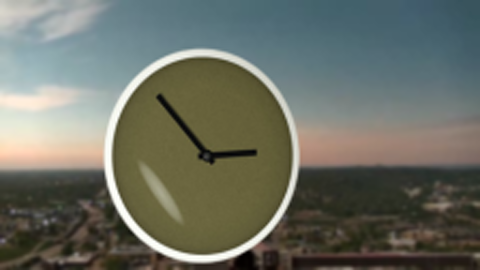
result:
2.53
